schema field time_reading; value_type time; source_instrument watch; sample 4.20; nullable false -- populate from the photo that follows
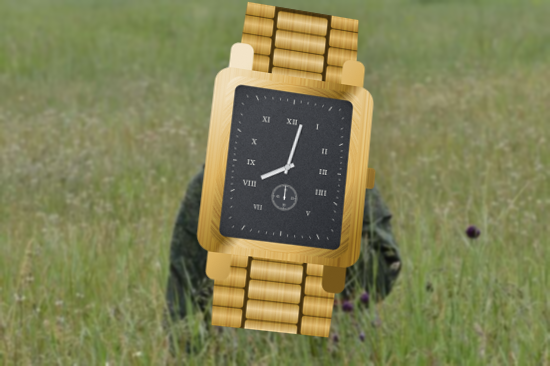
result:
8.02
